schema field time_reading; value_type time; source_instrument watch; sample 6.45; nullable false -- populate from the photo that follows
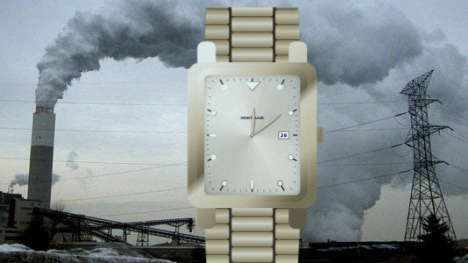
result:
12.09
